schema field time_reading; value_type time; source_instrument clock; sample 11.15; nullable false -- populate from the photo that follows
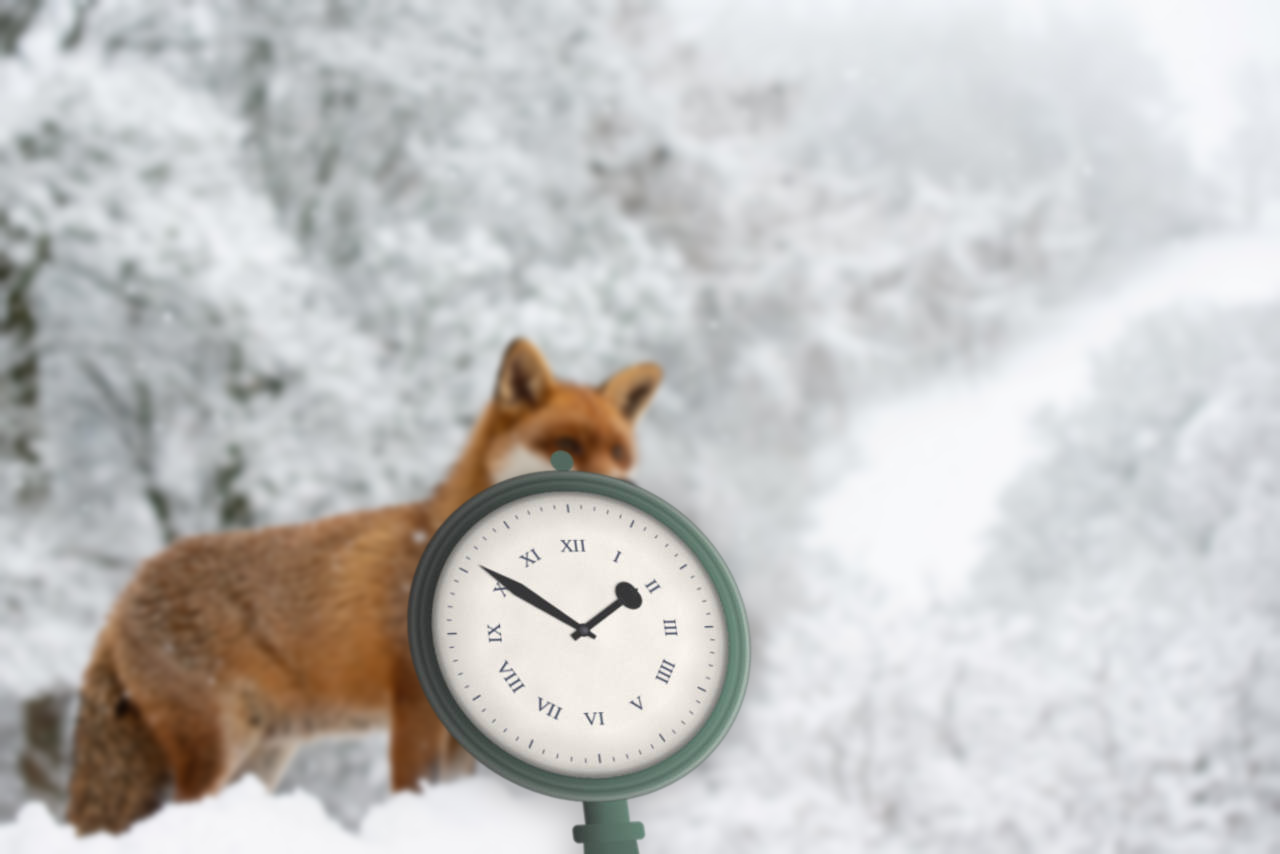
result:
1.51
